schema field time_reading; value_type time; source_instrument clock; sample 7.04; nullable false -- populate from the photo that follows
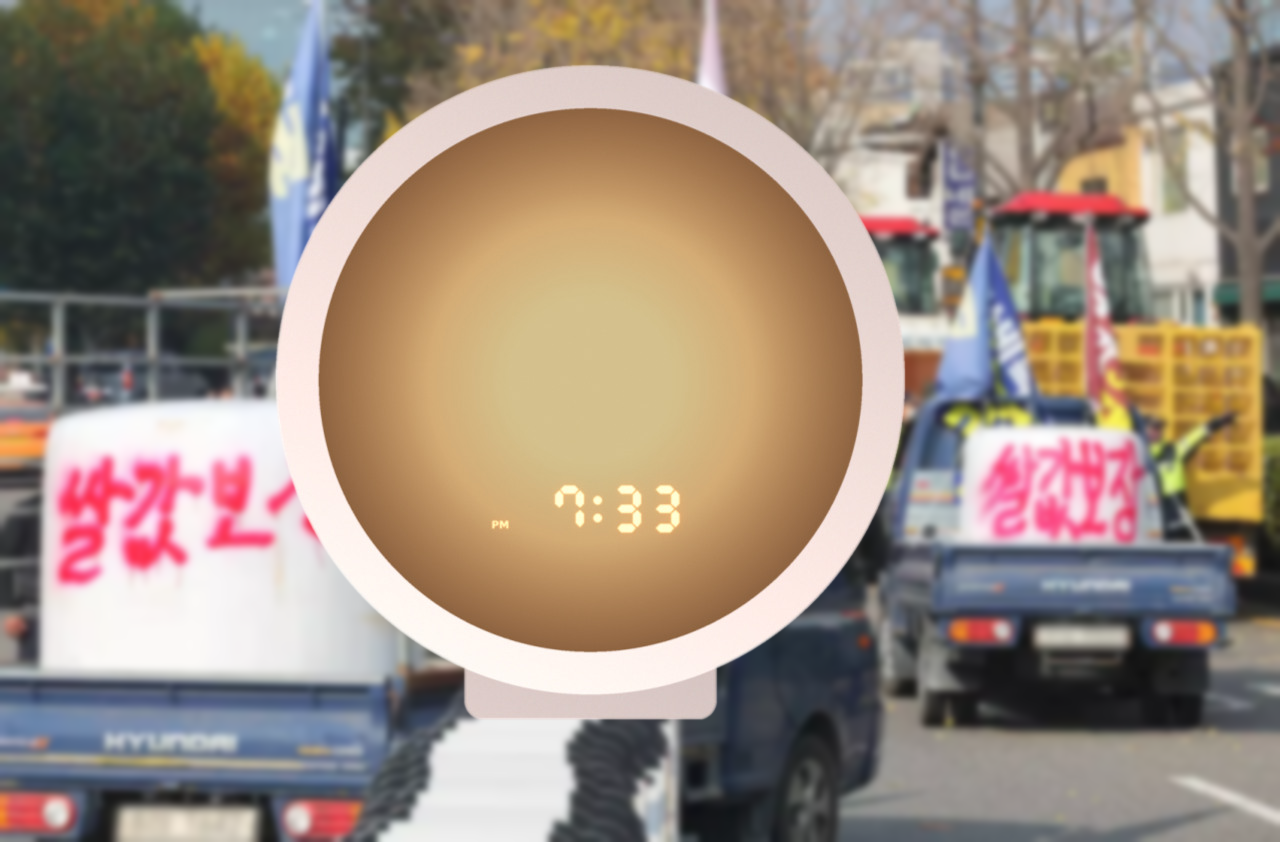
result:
7.33
